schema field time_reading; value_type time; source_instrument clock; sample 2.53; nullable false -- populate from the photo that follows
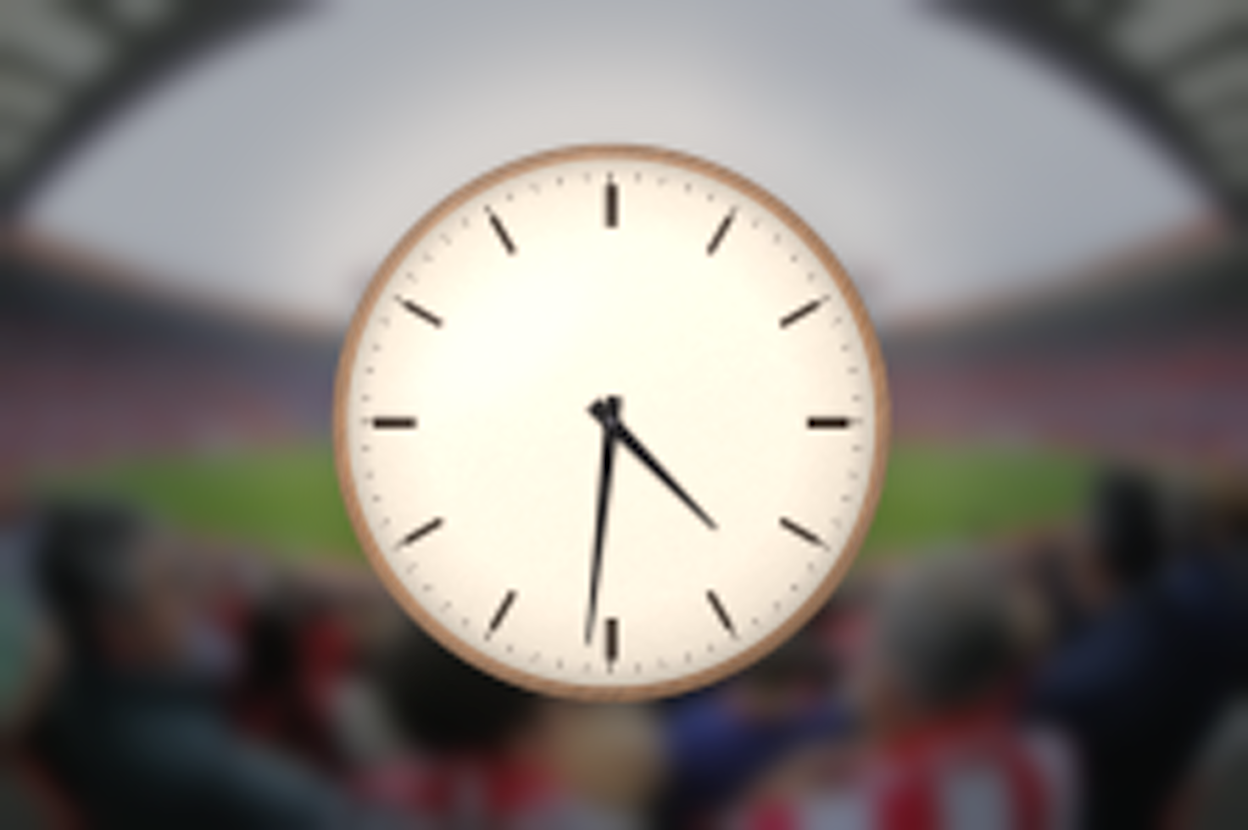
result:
4.31
